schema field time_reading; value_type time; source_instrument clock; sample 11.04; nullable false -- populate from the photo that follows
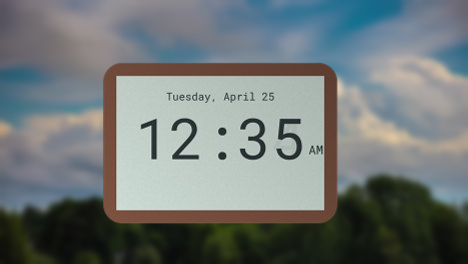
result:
12.35
